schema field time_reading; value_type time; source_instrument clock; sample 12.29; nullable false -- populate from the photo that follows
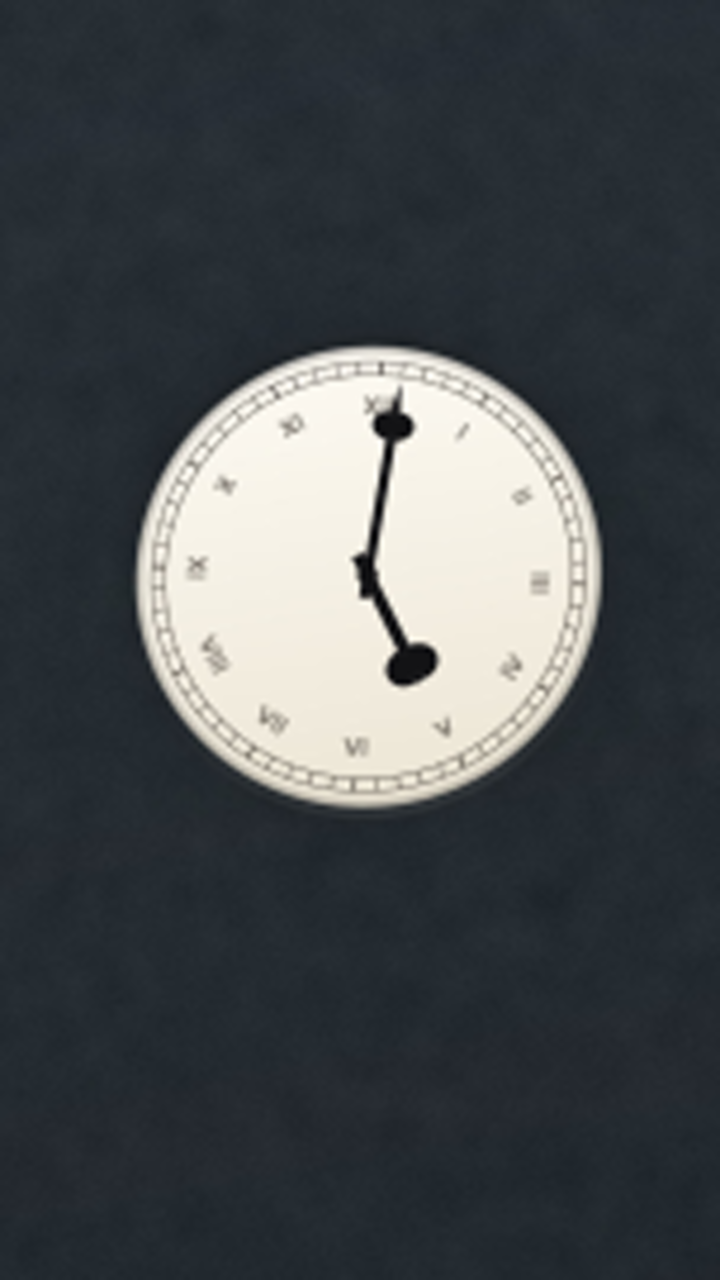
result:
5.01
